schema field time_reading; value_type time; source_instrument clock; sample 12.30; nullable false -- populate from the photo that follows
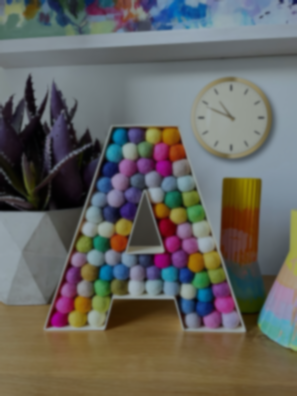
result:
10.49
